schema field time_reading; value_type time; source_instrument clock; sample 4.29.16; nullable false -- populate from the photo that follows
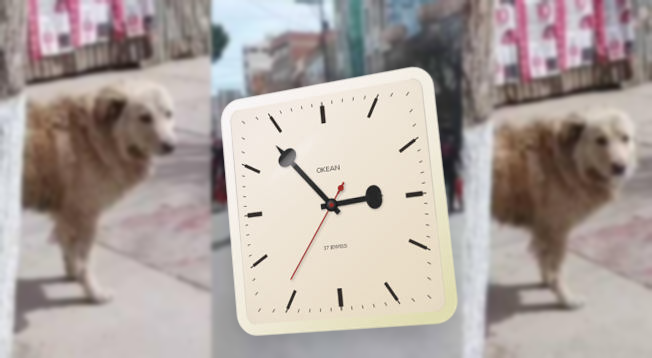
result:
2.53.36
